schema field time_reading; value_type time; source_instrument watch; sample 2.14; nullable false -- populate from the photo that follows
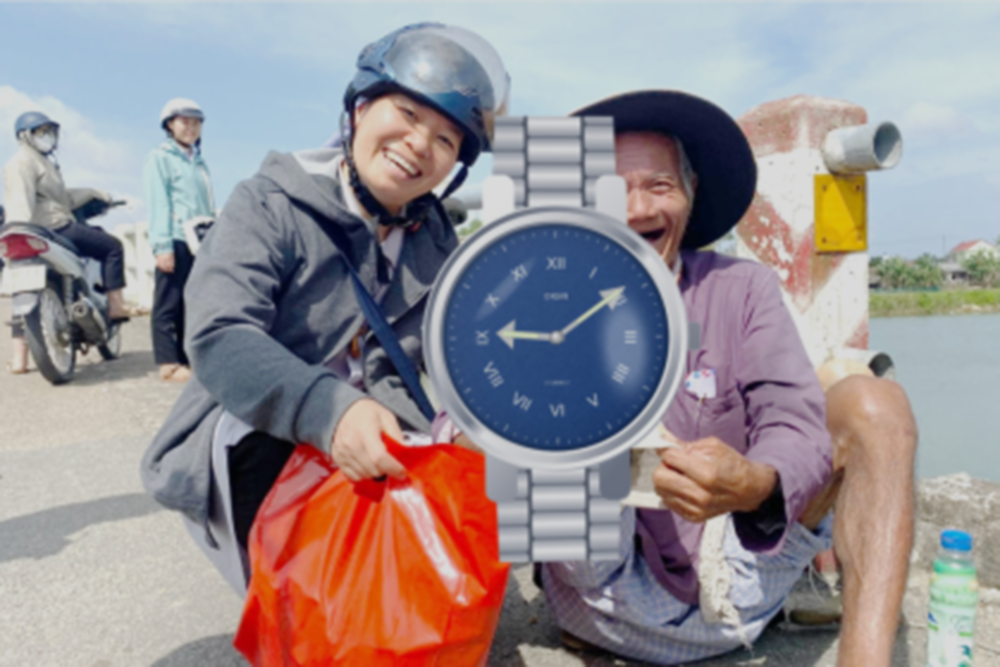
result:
9.09
